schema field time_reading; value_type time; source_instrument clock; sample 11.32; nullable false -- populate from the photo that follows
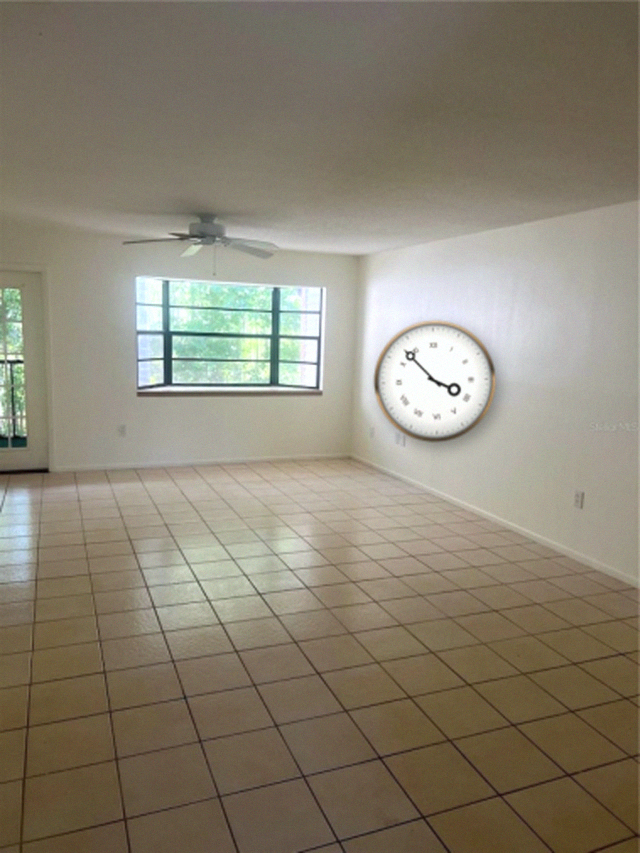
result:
3.53
